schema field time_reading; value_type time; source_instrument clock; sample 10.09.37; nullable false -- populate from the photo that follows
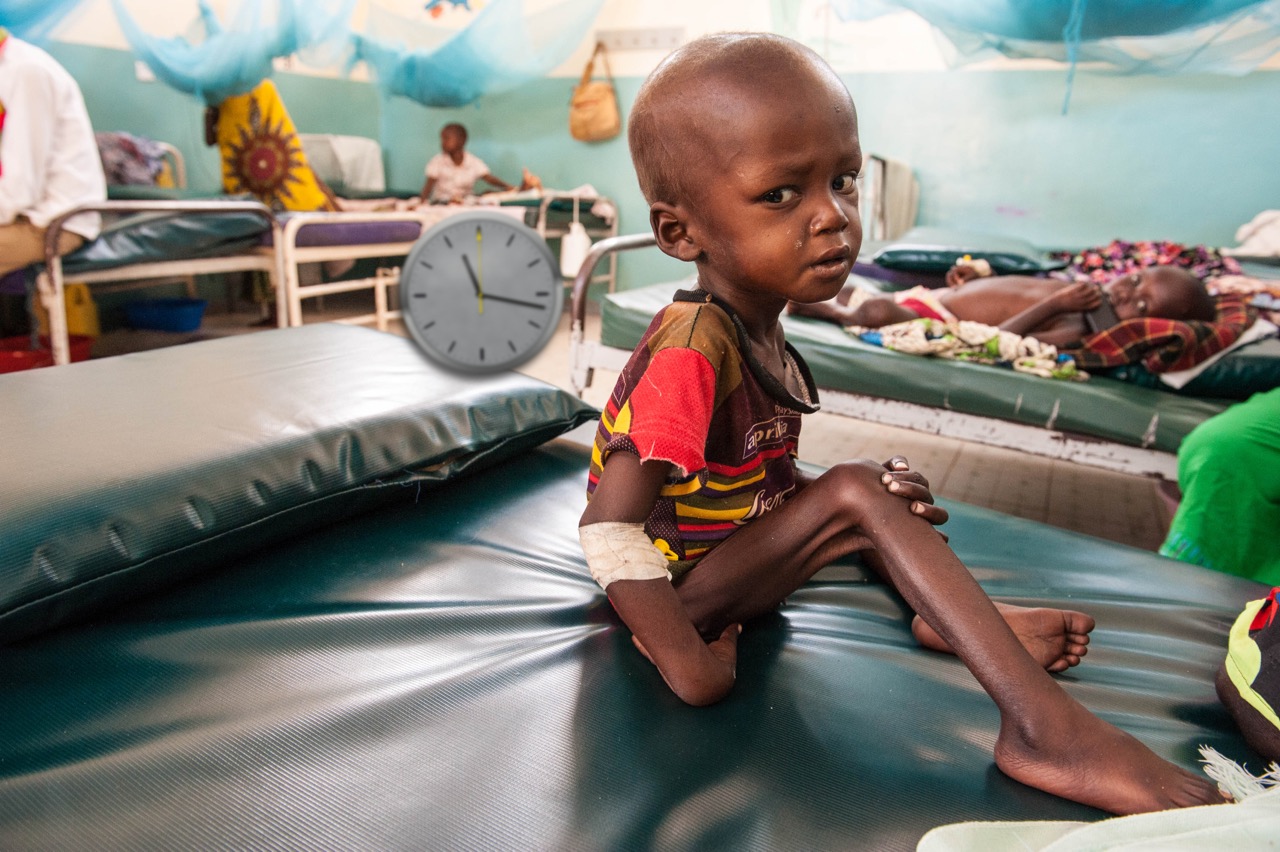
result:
11.17.00
